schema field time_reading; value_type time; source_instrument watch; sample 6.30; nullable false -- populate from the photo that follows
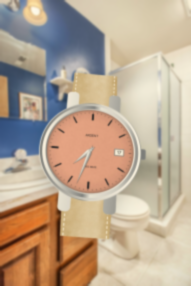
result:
7.33
